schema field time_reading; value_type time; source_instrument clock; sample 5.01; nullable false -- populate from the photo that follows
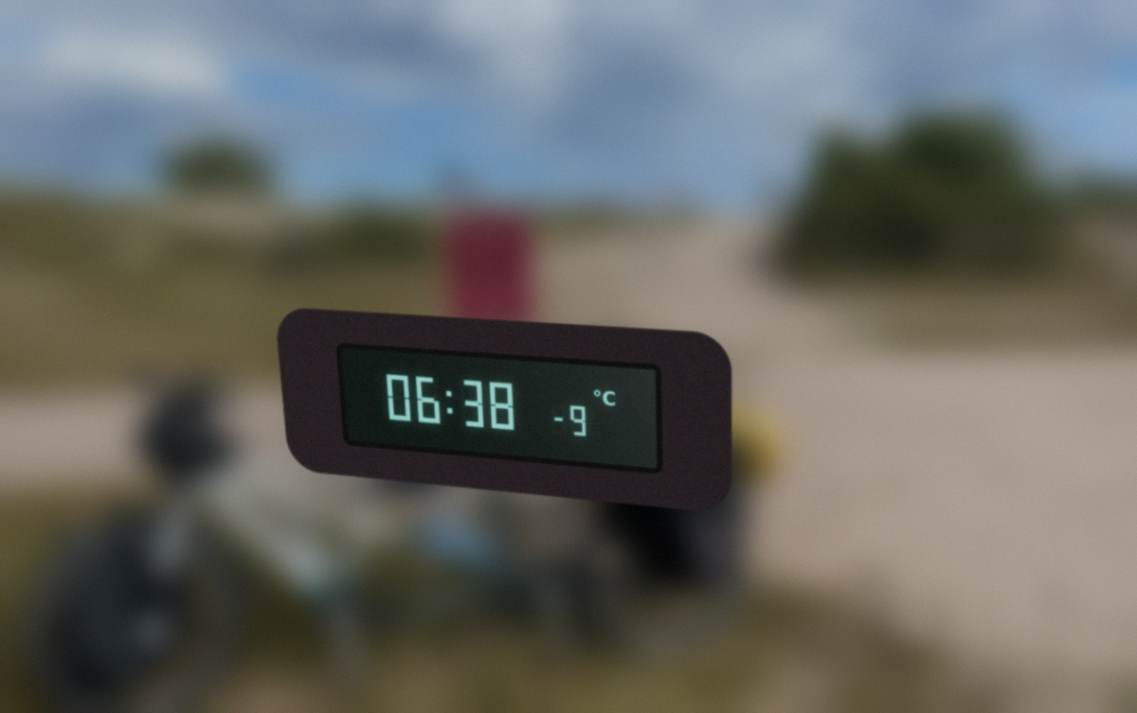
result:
6.38
